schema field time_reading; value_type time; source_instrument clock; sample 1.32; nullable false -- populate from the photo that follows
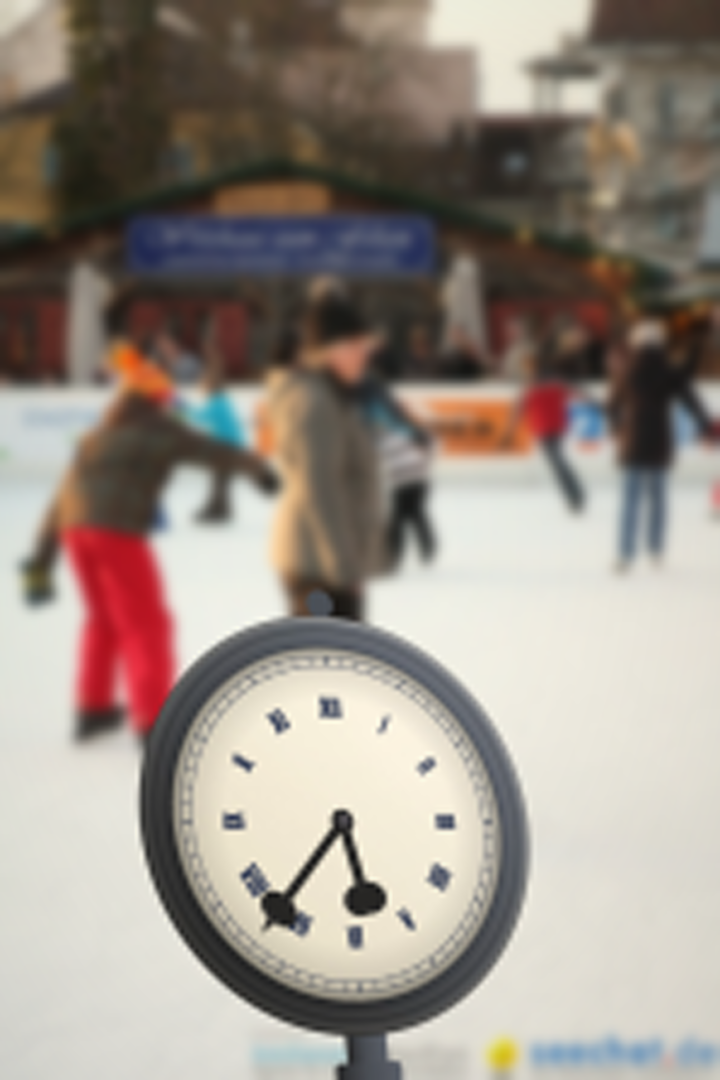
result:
5.37
